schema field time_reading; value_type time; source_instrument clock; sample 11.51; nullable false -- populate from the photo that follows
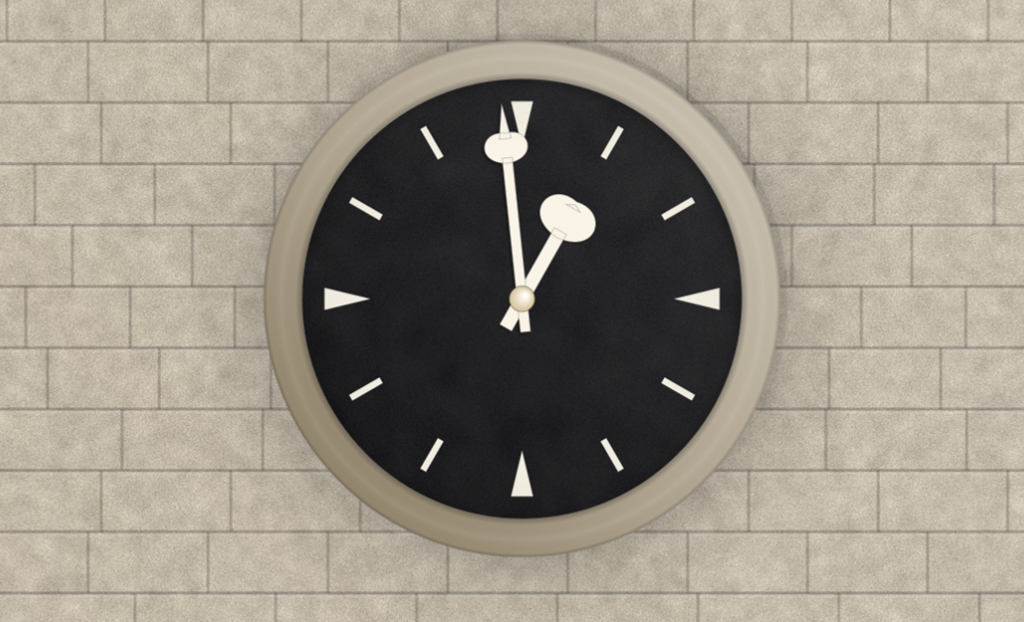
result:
12.59
